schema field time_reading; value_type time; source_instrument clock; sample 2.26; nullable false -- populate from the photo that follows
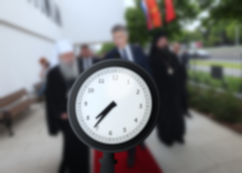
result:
7.36
